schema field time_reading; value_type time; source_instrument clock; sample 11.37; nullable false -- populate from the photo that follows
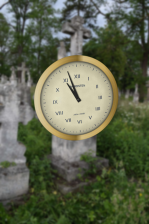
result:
10.57
